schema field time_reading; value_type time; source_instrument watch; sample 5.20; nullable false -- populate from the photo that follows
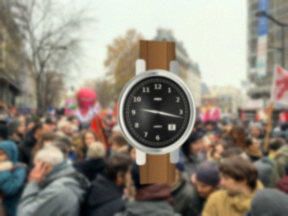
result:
9.17
